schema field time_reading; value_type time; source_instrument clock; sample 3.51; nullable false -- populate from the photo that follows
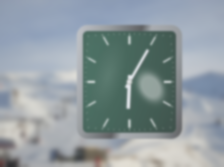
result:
6.05
